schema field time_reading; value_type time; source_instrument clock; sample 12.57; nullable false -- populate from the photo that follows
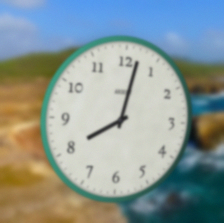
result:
8.02
